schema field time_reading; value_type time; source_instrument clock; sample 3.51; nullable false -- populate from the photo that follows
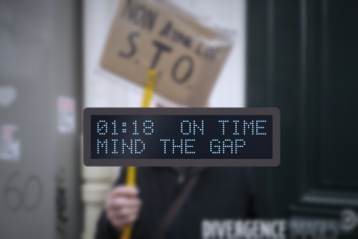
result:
1.18
